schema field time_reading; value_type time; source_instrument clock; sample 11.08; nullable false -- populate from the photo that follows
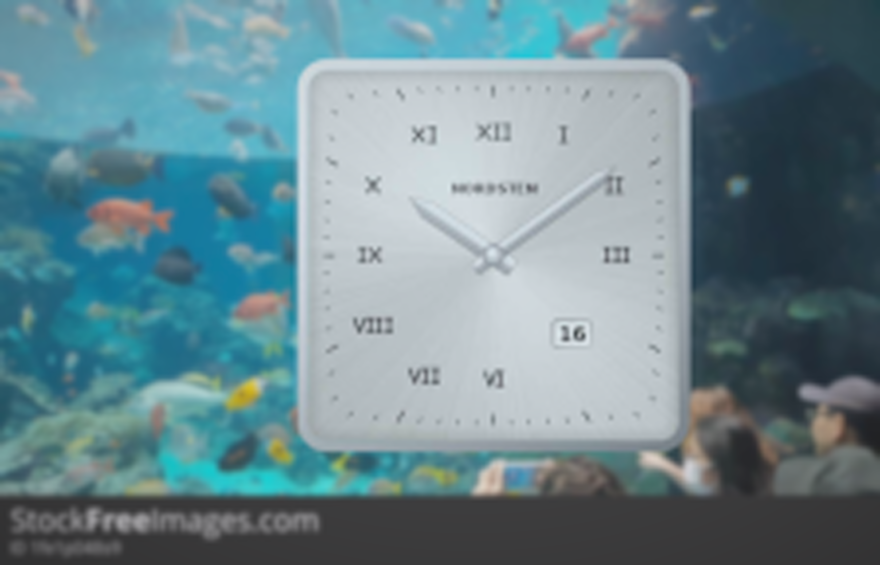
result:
10.09
